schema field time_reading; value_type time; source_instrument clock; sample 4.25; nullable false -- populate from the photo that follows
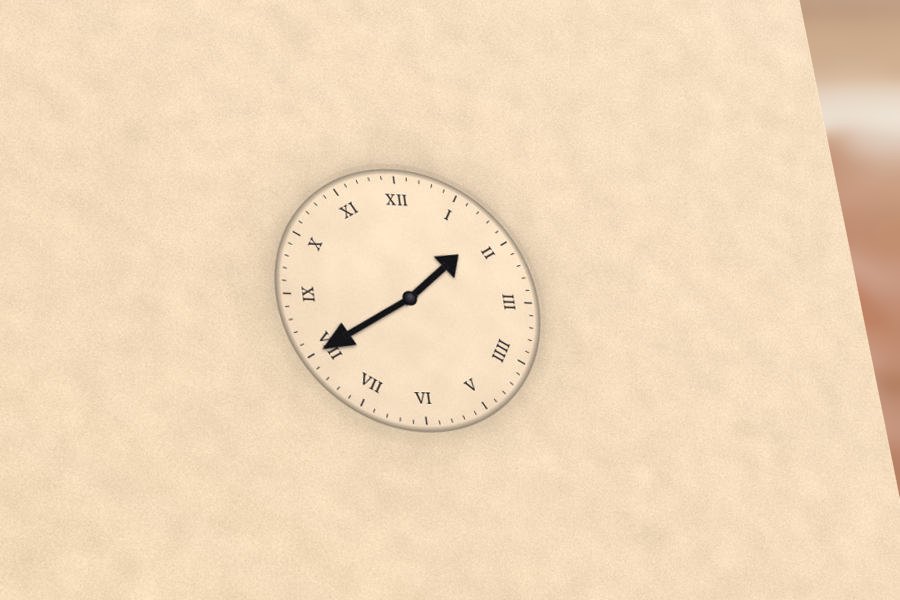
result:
1.40
